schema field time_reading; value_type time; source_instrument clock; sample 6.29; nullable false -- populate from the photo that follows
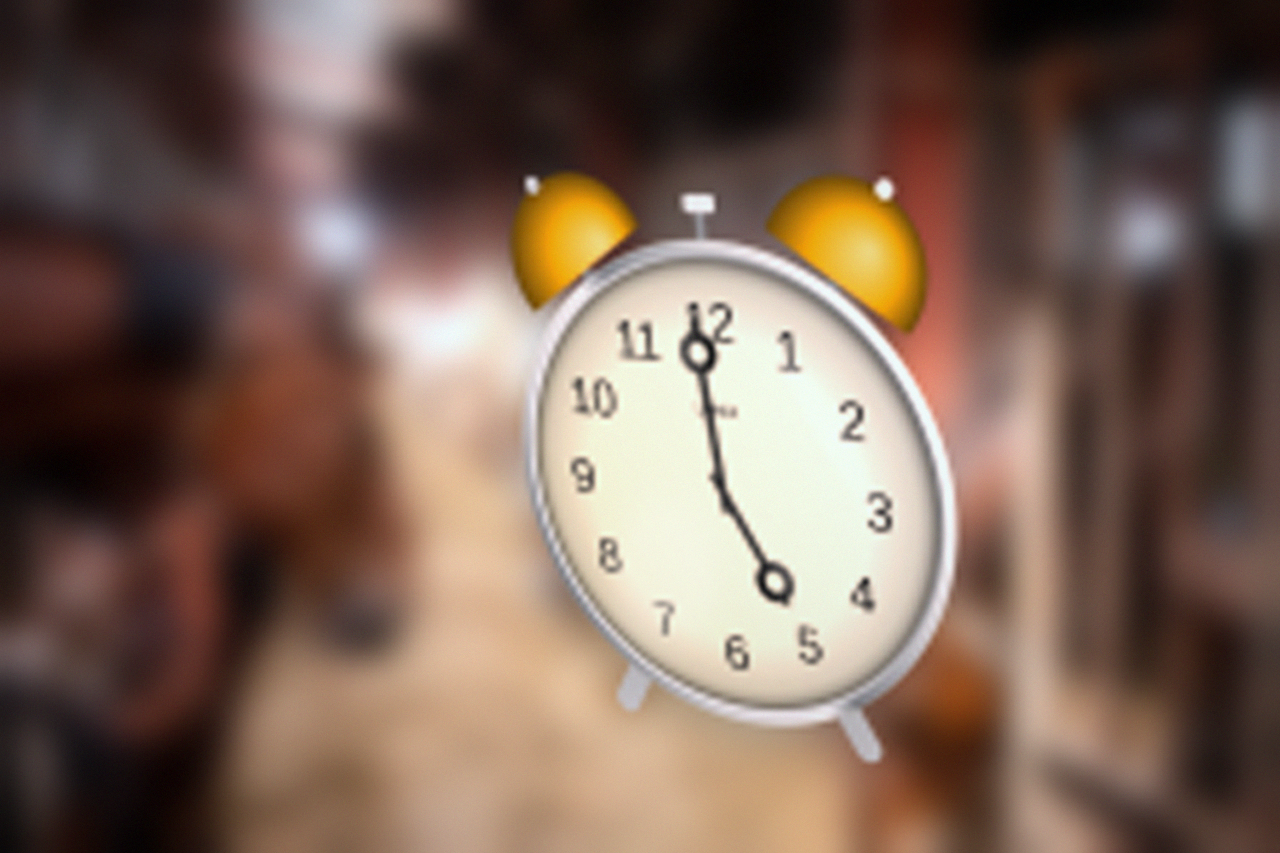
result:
4.59
